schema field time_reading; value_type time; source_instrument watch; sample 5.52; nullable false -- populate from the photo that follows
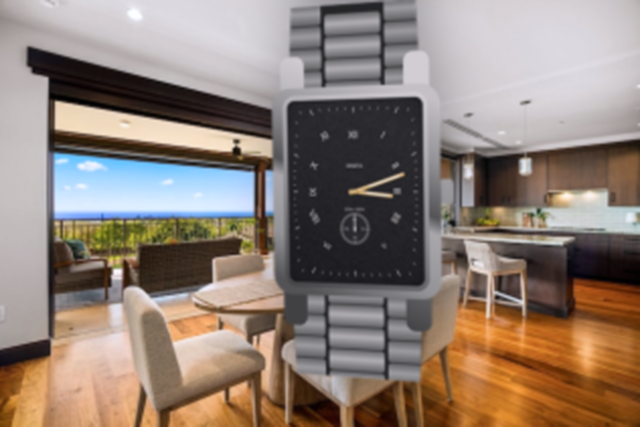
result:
3.12
